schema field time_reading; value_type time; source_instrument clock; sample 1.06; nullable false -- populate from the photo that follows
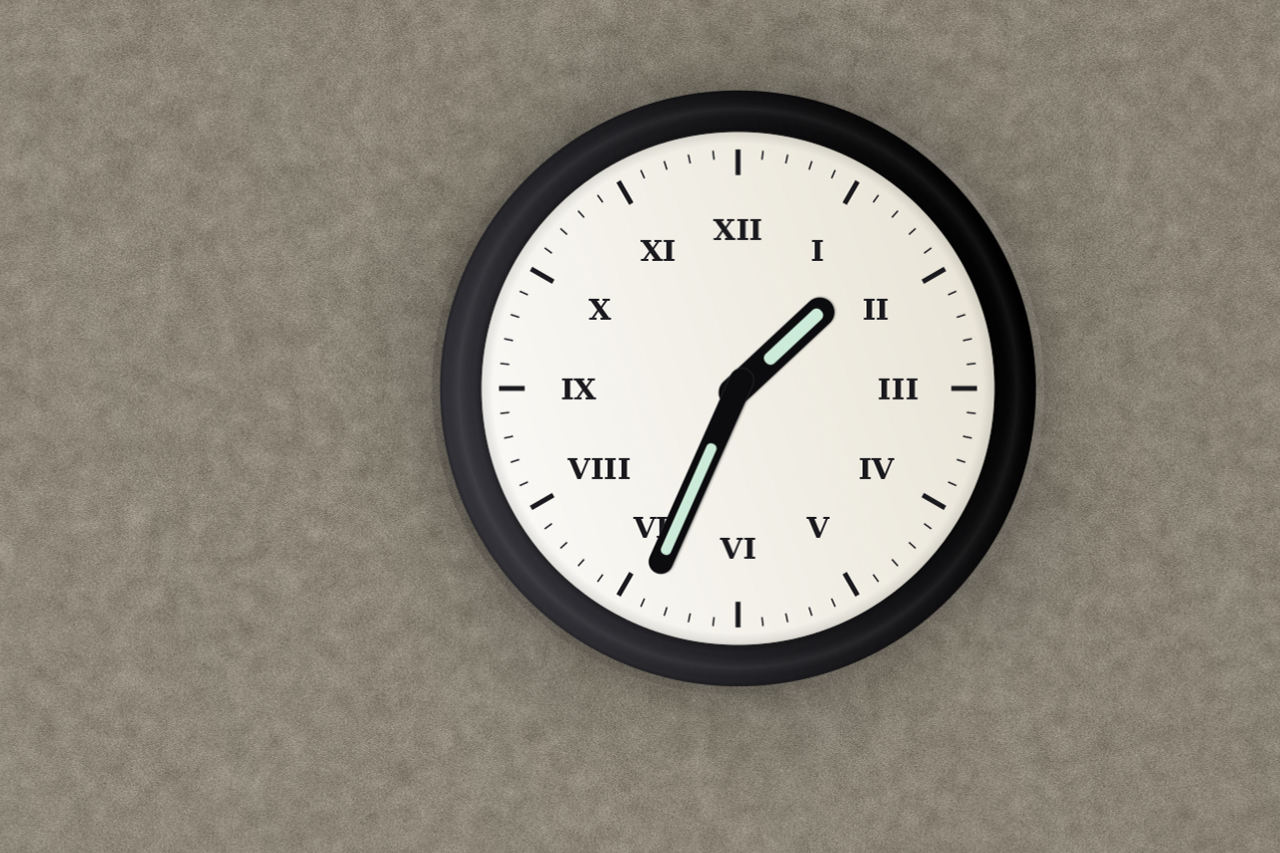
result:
1.34
